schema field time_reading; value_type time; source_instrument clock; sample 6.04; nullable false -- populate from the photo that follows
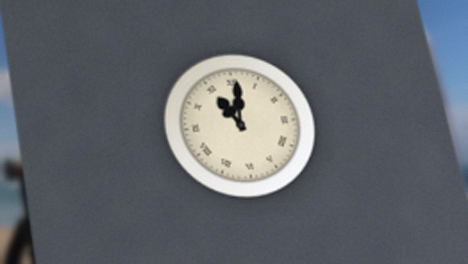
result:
11.01
